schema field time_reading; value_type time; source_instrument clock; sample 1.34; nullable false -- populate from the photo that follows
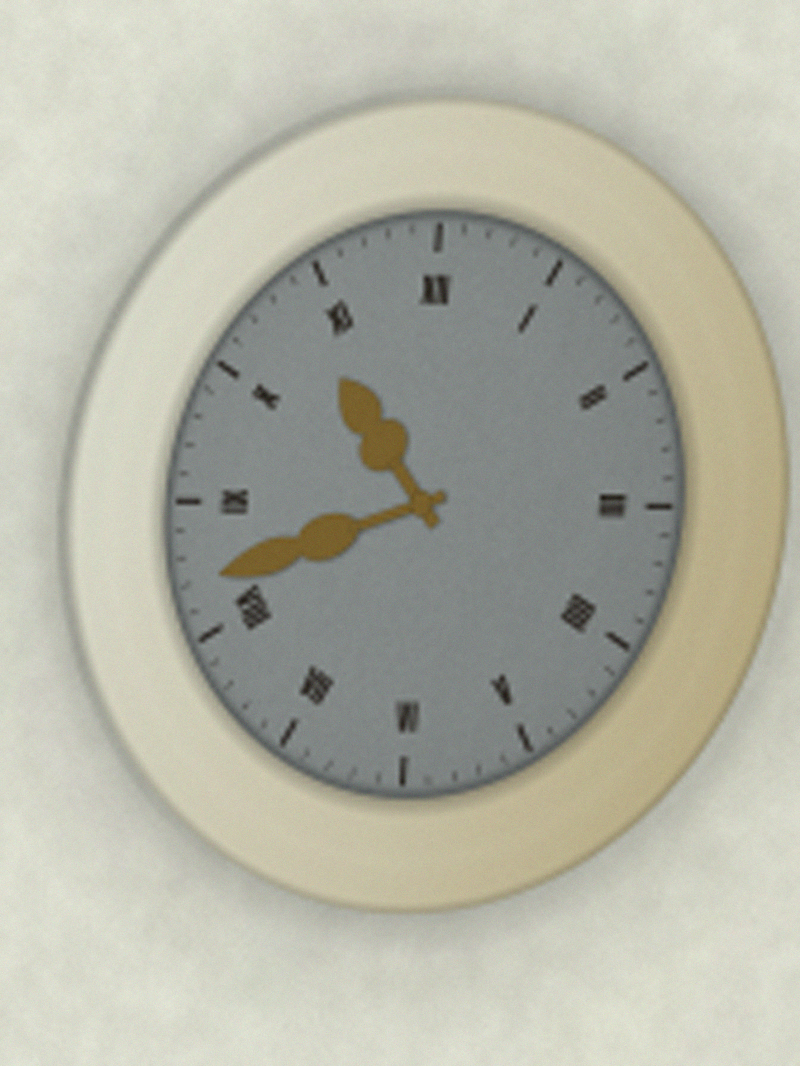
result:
10.42
